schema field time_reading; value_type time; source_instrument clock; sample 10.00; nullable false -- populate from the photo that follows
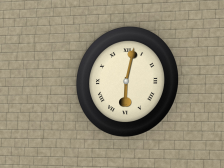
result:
6.02
